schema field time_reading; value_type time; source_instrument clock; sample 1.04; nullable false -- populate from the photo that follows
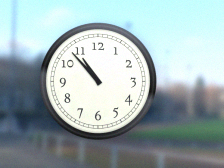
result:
10.53
